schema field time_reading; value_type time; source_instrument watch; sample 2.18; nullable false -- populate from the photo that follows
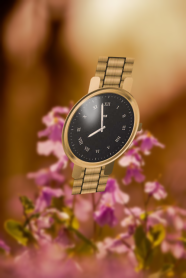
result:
7.58
